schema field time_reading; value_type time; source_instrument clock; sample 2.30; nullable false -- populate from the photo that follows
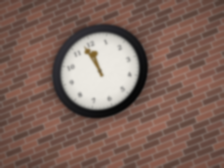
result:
11.58
